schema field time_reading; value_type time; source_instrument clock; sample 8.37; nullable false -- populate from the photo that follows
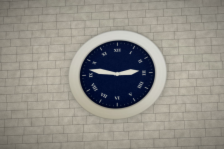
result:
2.47
